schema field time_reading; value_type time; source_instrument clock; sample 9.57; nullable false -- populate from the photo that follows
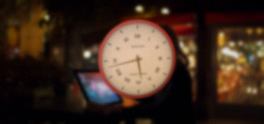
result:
5.43
